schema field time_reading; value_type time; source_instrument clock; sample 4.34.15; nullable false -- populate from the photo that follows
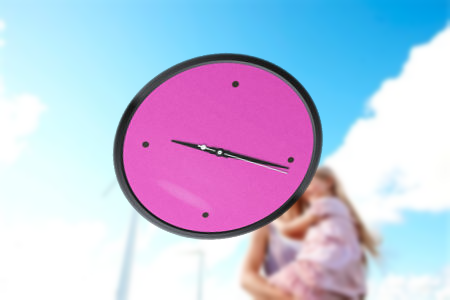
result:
9.16.17
